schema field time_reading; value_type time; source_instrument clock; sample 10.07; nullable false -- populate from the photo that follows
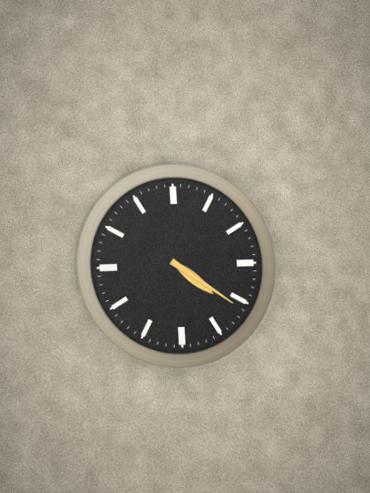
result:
4.21
